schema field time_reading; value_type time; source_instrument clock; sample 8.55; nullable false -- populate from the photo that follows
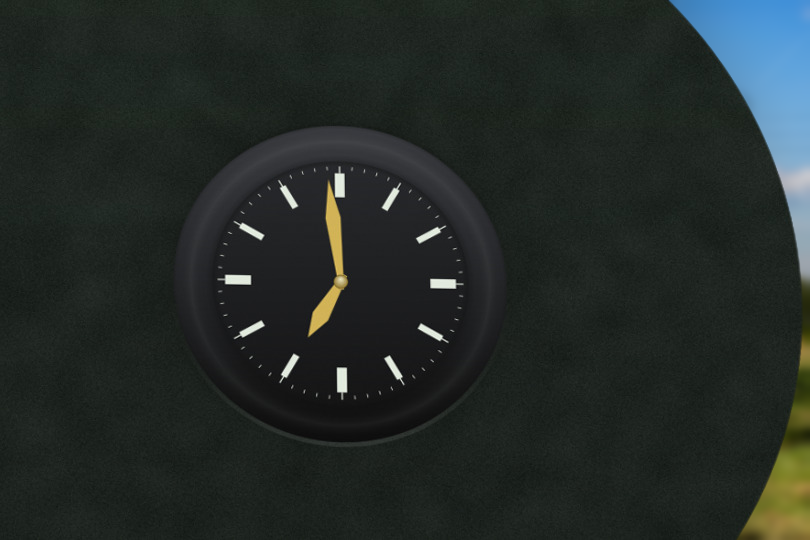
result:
6.59
